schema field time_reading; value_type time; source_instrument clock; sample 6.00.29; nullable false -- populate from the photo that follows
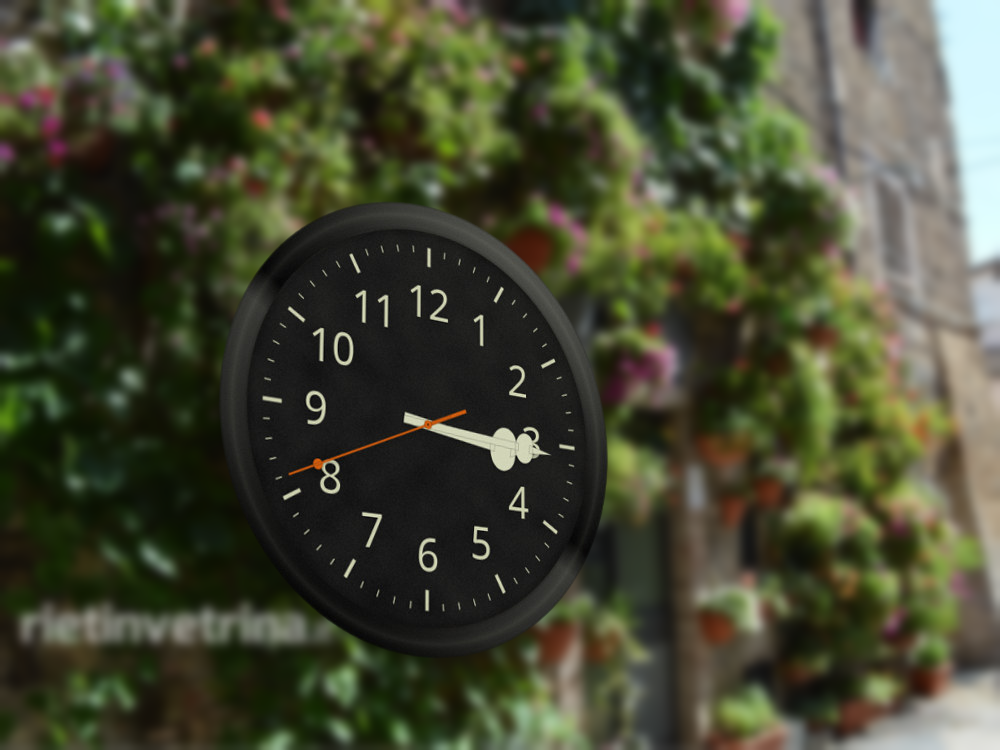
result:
3.15.41
